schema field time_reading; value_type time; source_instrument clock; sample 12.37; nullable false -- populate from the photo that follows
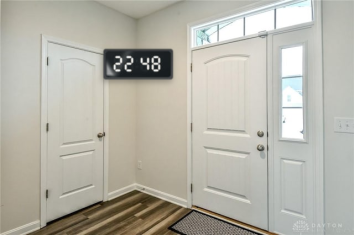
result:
22.48
